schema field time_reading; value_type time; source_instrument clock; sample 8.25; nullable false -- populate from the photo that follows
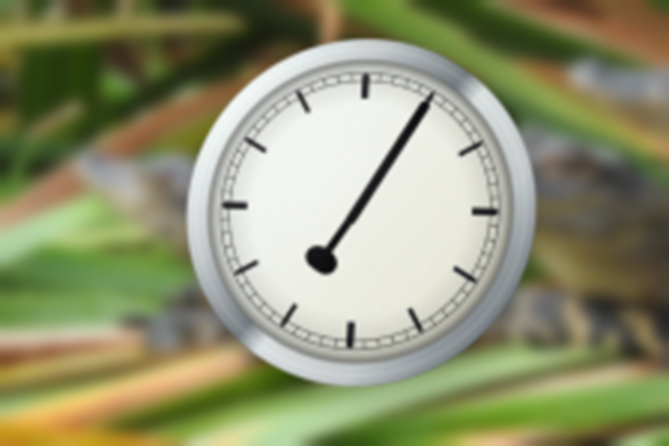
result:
7.05
